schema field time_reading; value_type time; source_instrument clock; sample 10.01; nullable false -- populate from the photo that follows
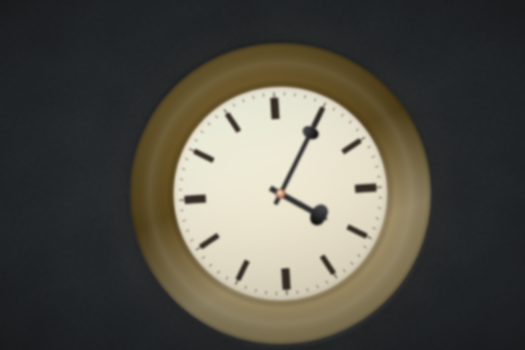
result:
4.05
